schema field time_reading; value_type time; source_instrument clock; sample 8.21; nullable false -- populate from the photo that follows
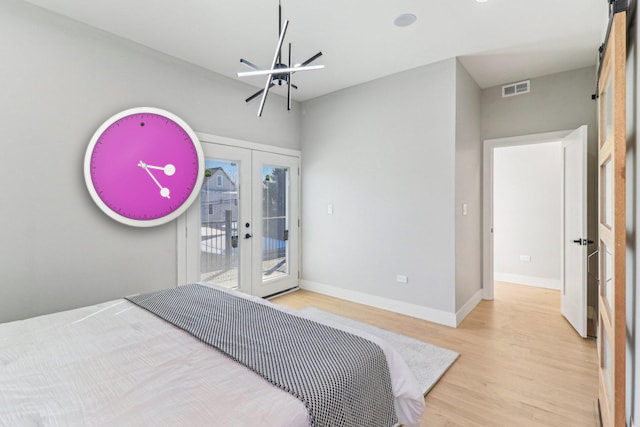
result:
3.24
